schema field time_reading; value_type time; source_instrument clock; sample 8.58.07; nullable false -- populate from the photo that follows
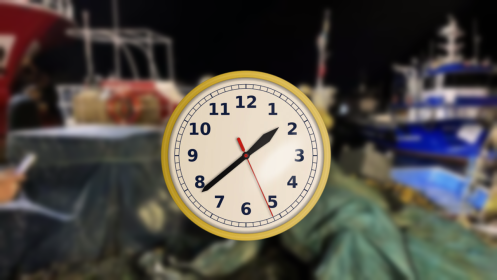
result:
1.38.26
